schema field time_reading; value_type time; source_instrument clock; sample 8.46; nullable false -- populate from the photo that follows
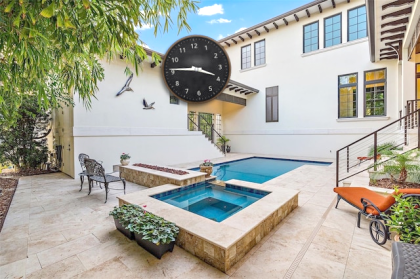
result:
3.46
